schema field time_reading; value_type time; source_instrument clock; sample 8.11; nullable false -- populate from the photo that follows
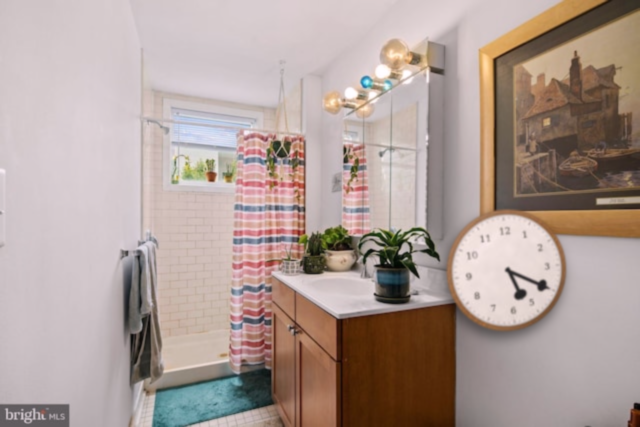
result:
5.20
